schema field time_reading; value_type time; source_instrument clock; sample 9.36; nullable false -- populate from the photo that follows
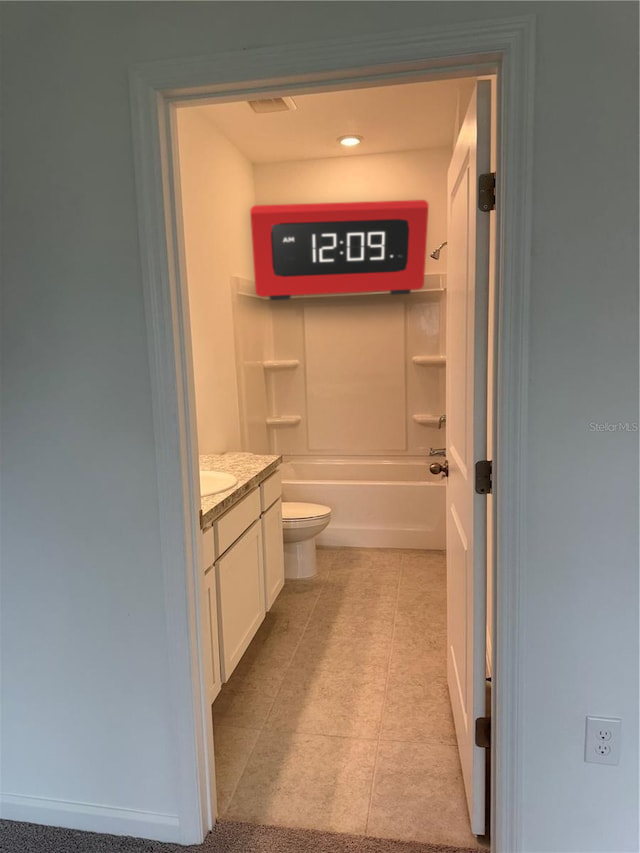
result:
12.09
